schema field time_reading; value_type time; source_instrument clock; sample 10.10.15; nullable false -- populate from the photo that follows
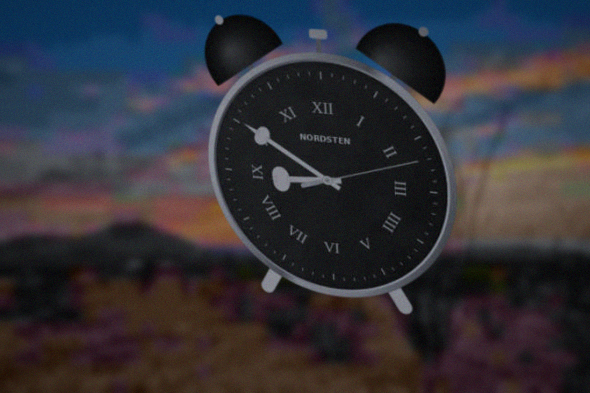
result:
8.50.12
